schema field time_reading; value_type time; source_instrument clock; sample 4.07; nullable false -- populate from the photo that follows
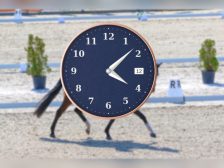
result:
4.08
